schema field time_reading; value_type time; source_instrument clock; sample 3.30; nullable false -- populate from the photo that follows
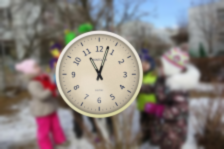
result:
11.03
